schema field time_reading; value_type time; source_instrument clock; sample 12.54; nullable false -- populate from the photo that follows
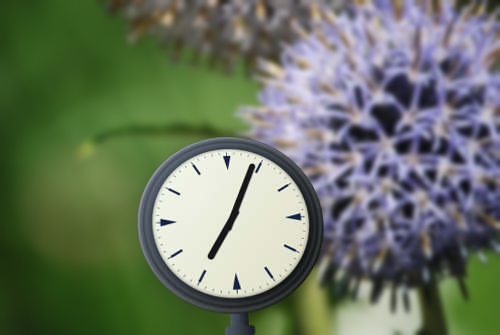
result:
7.04
